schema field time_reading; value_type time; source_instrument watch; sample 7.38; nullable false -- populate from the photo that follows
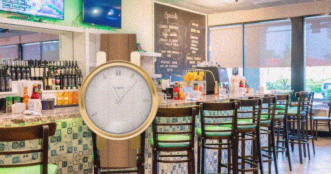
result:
11.07
